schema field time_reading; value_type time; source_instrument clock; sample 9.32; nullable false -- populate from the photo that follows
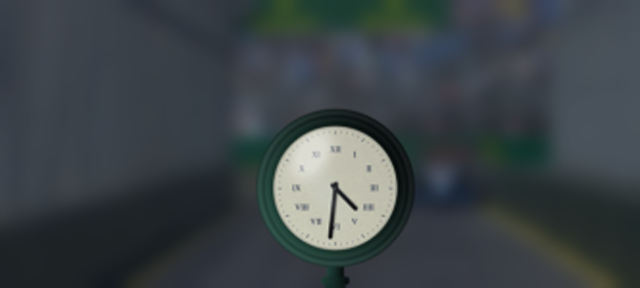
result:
4.31
